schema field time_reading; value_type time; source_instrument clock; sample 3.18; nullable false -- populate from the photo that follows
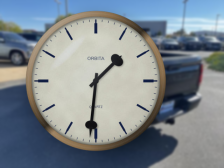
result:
1.31
